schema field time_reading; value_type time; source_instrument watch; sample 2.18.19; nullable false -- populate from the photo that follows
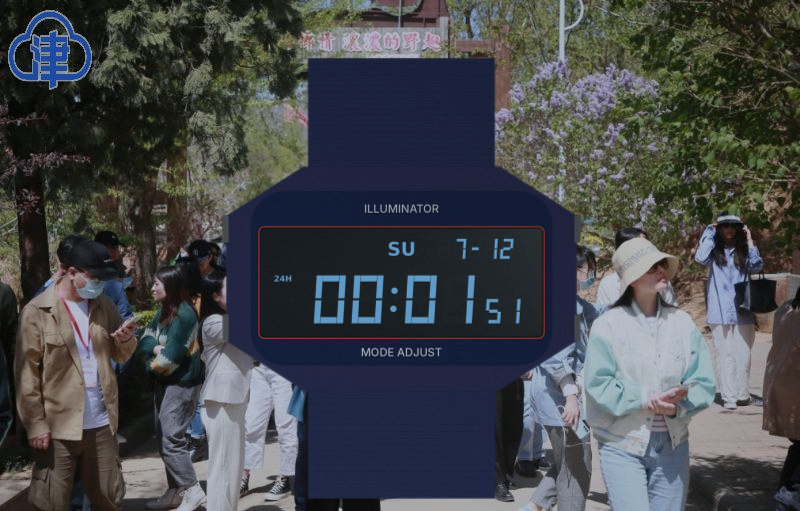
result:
0.01.51
